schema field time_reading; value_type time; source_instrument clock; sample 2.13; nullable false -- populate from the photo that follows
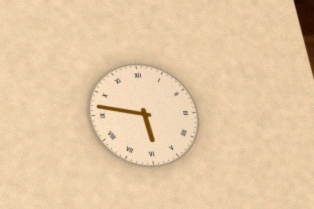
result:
5.47
